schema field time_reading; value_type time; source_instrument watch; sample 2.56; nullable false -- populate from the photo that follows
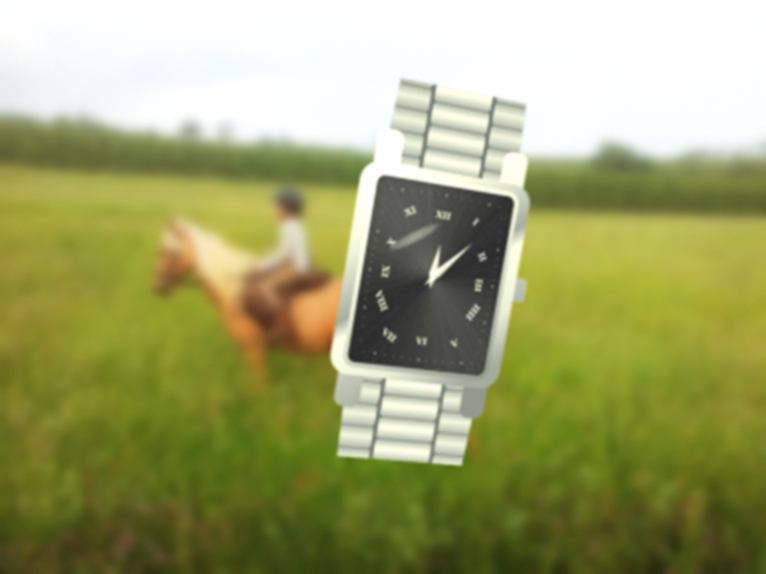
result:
12.07
